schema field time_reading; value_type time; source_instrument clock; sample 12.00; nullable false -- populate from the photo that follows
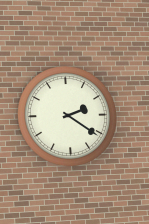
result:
2.21
